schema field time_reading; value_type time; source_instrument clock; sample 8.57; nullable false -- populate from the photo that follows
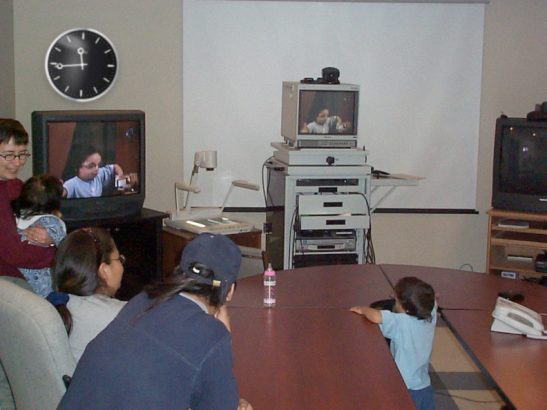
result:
11.44
